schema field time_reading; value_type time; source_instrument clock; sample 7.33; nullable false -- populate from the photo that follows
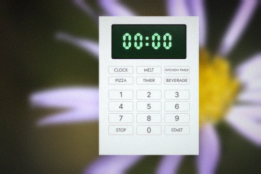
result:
0.00
